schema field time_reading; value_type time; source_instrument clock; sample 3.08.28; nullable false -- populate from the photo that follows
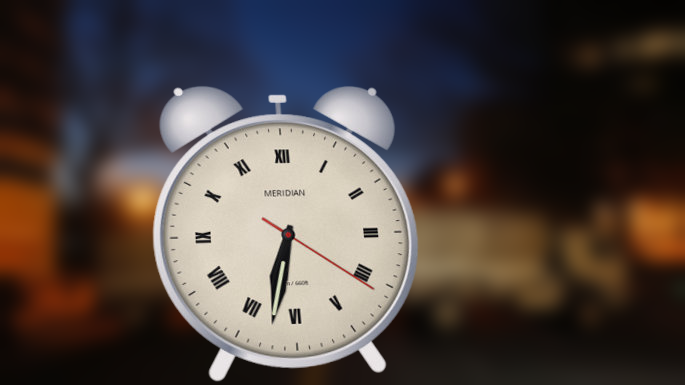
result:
6.32.21
